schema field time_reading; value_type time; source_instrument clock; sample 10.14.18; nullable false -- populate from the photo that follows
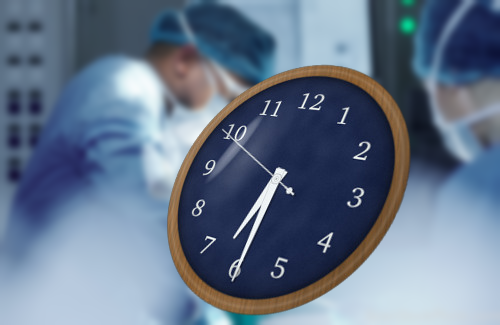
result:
6.29.49
